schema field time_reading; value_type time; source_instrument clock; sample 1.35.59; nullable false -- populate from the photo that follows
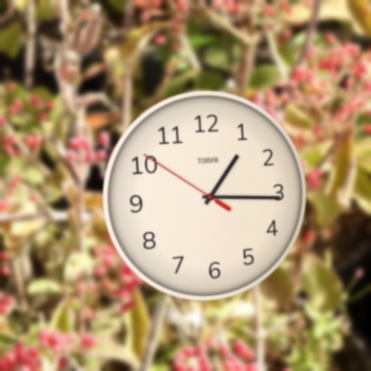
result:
1.15.51
